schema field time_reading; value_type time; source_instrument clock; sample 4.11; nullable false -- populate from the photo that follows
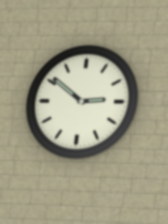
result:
2.51
